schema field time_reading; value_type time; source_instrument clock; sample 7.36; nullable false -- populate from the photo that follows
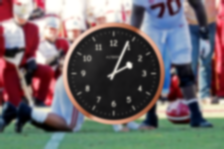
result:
2.04
